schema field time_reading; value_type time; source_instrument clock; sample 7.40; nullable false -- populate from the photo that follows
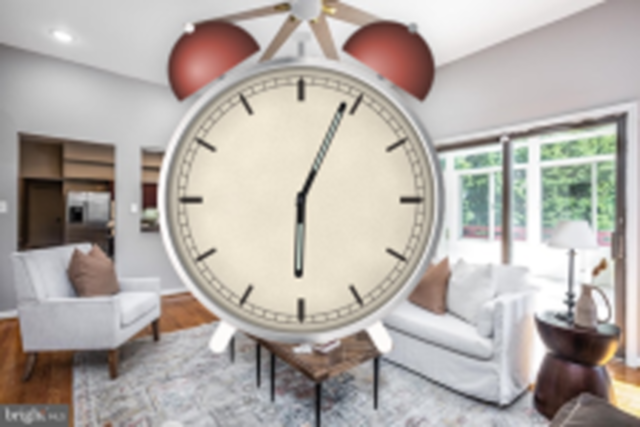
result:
6.04
